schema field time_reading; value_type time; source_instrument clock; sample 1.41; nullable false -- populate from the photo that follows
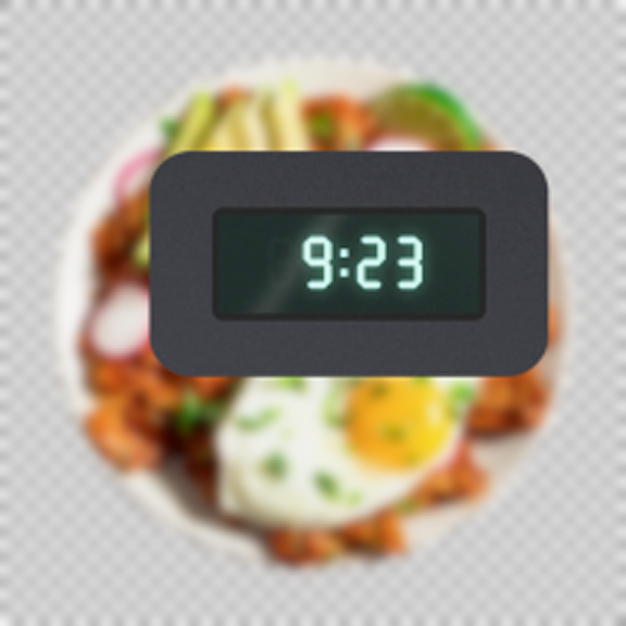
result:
9.23
